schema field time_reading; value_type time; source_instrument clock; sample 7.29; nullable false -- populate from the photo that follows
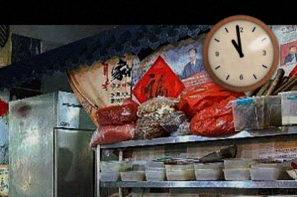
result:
10.59
